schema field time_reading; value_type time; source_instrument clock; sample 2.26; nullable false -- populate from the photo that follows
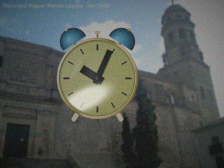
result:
10.04
